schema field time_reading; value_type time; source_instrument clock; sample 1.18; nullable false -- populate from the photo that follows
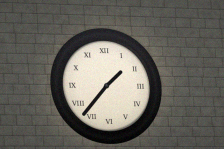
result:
1.37
